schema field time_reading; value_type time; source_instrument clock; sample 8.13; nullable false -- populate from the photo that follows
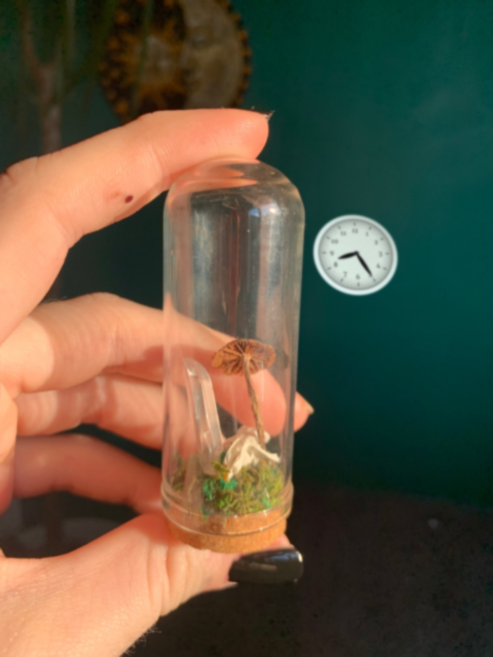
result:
8.25
